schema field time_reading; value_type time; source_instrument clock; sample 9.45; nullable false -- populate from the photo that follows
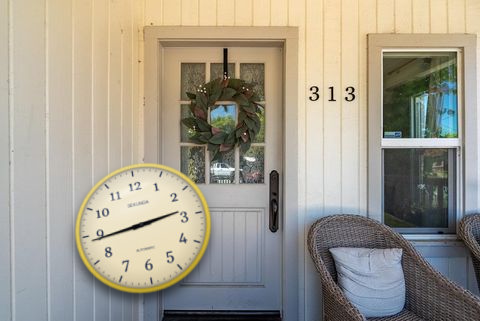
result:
2.44
